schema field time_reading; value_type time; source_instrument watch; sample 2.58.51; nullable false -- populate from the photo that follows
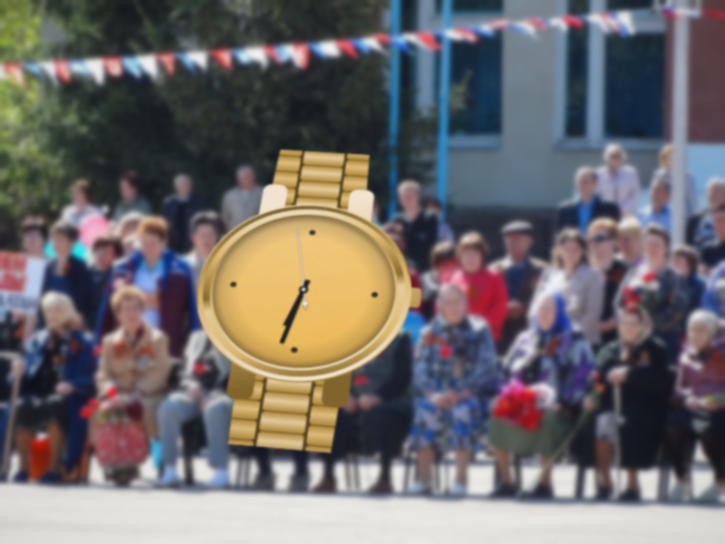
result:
6.31.58
